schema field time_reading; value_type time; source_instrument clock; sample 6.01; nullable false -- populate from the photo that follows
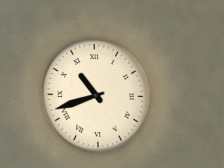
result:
10.42
